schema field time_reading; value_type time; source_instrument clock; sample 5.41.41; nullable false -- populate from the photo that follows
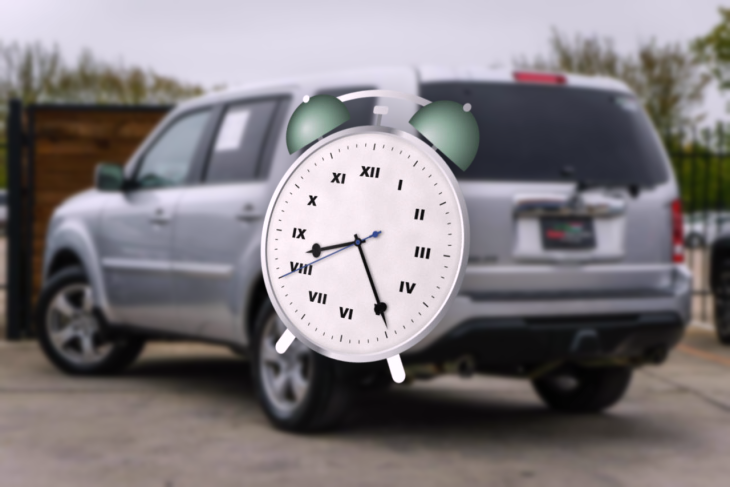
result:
8.24.40
